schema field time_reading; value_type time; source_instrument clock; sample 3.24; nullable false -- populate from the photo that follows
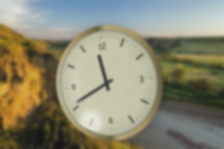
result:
11.41
